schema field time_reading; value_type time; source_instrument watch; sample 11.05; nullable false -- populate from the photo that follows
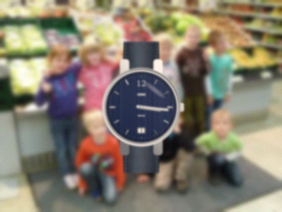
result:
3.16
